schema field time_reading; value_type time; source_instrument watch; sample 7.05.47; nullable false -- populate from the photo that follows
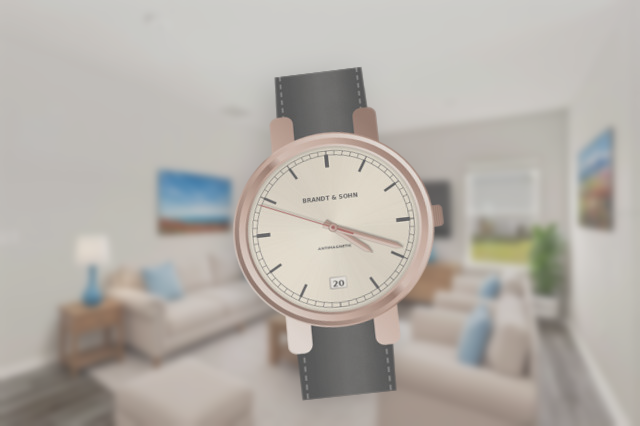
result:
4.18.49
